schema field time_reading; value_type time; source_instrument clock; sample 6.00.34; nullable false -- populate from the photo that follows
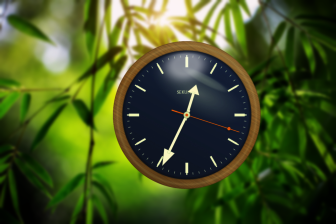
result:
12.34.18
